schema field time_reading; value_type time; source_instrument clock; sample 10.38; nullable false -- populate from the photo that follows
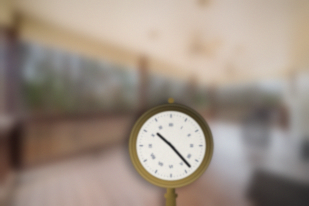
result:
10.23
